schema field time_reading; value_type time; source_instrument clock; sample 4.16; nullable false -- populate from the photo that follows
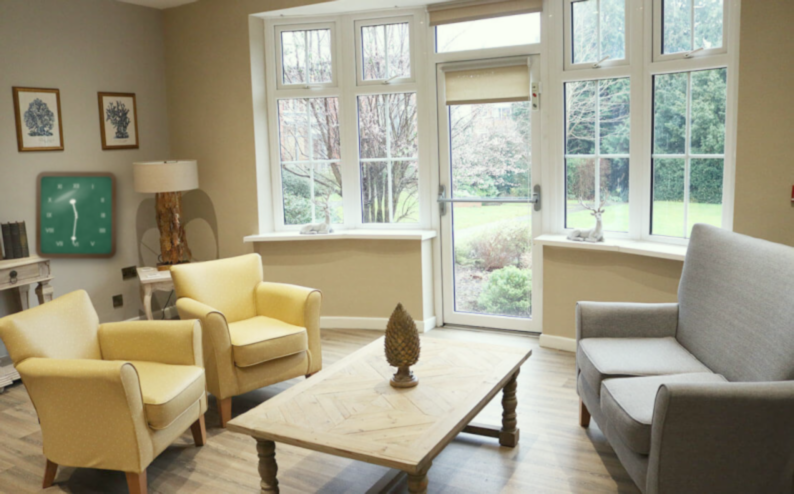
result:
11.31
